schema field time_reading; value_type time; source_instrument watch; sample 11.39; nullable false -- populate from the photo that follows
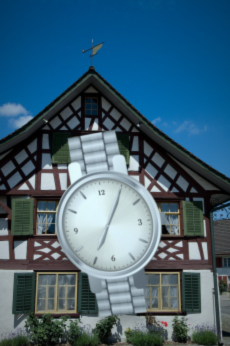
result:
7.05
